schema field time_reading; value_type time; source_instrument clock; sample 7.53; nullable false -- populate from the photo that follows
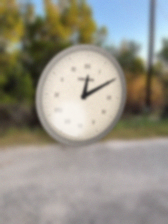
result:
12.10
